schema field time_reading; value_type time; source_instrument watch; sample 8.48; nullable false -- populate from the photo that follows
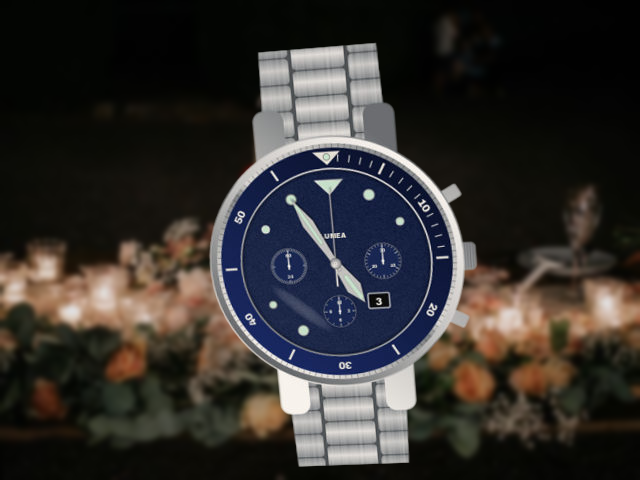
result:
4.55
